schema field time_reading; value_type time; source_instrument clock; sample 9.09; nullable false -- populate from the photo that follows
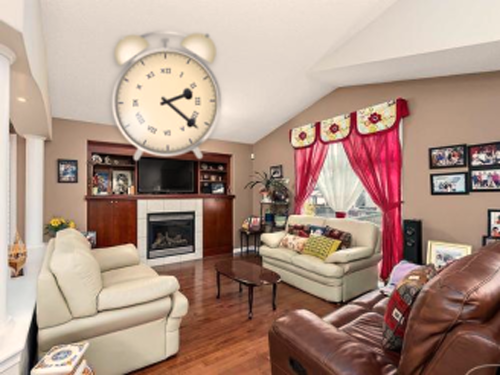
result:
2.22
